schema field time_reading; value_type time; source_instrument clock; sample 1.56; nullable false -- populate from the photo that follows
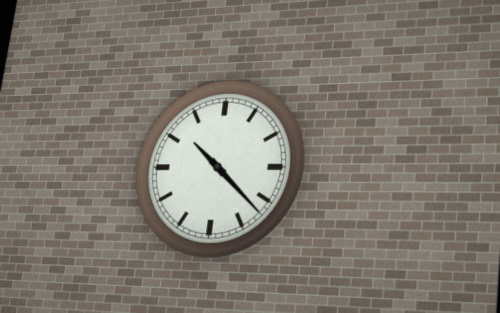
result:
10.22
